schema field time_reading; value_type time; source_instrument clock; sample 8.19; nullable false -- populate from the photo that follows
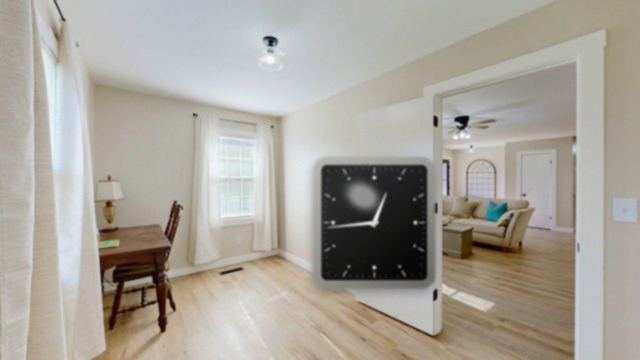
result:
12.44
